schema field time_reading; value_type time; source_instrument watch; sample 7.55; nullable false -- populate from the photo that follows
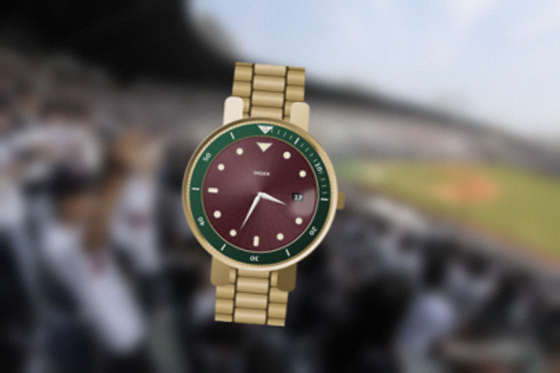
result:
3.34
